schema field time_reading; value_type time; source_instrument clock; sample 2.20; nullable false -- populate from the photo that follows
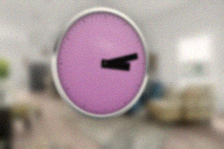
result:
3.13
